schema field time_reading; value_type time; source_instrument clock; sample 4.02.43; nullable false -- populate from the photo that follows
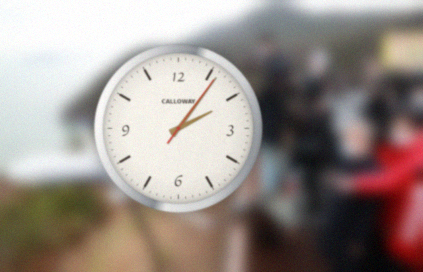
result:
2.06.06
